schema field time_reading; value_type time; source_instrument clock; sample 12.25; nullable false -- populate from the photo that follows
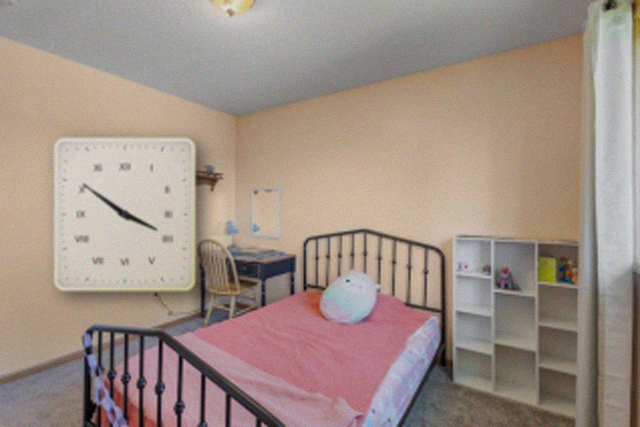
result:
3.51
